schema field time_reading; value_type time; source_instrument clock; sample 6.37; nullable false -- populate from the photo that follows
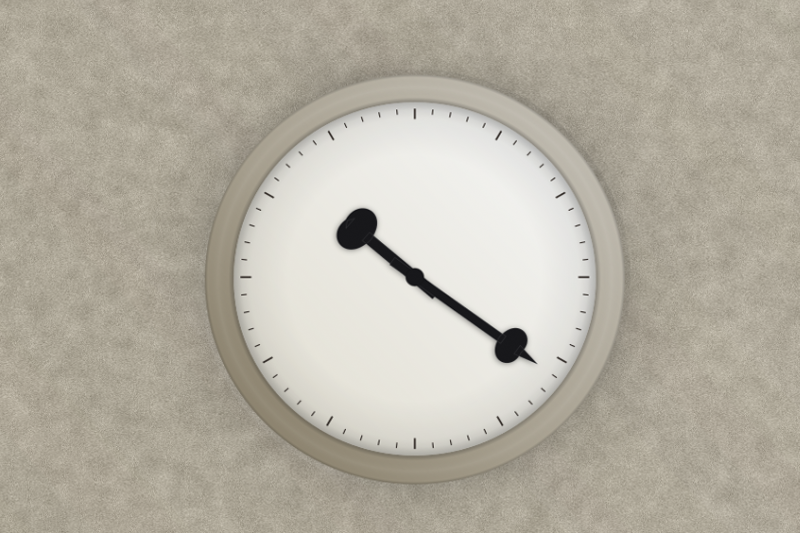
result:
10.21
